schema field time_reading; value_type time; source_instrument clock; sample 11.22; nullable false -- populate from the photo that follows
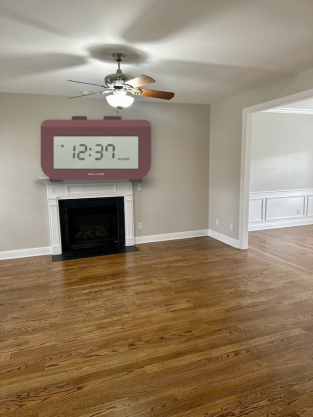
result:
12.37
